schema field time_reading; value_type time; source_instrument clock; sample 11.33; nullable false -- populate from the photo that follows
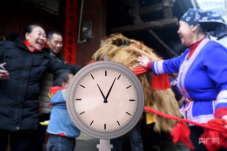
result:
11.04
